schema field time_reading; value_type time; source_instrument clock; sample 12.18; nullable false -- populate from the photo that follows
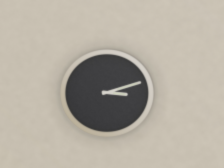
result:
3.12
